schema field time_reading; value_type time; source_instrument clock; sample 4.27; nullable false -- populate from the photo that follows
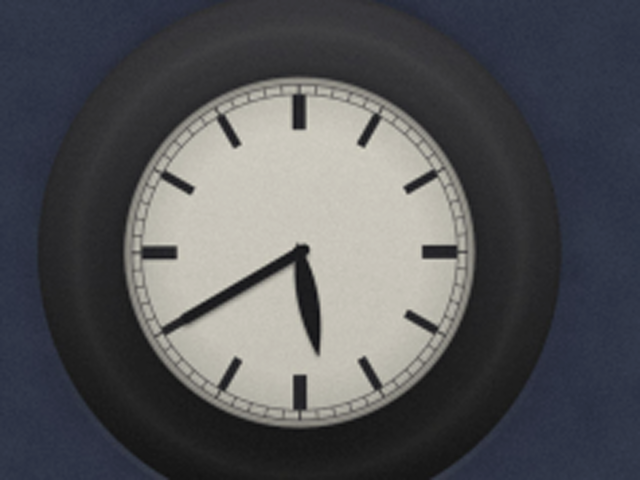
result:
5.40
